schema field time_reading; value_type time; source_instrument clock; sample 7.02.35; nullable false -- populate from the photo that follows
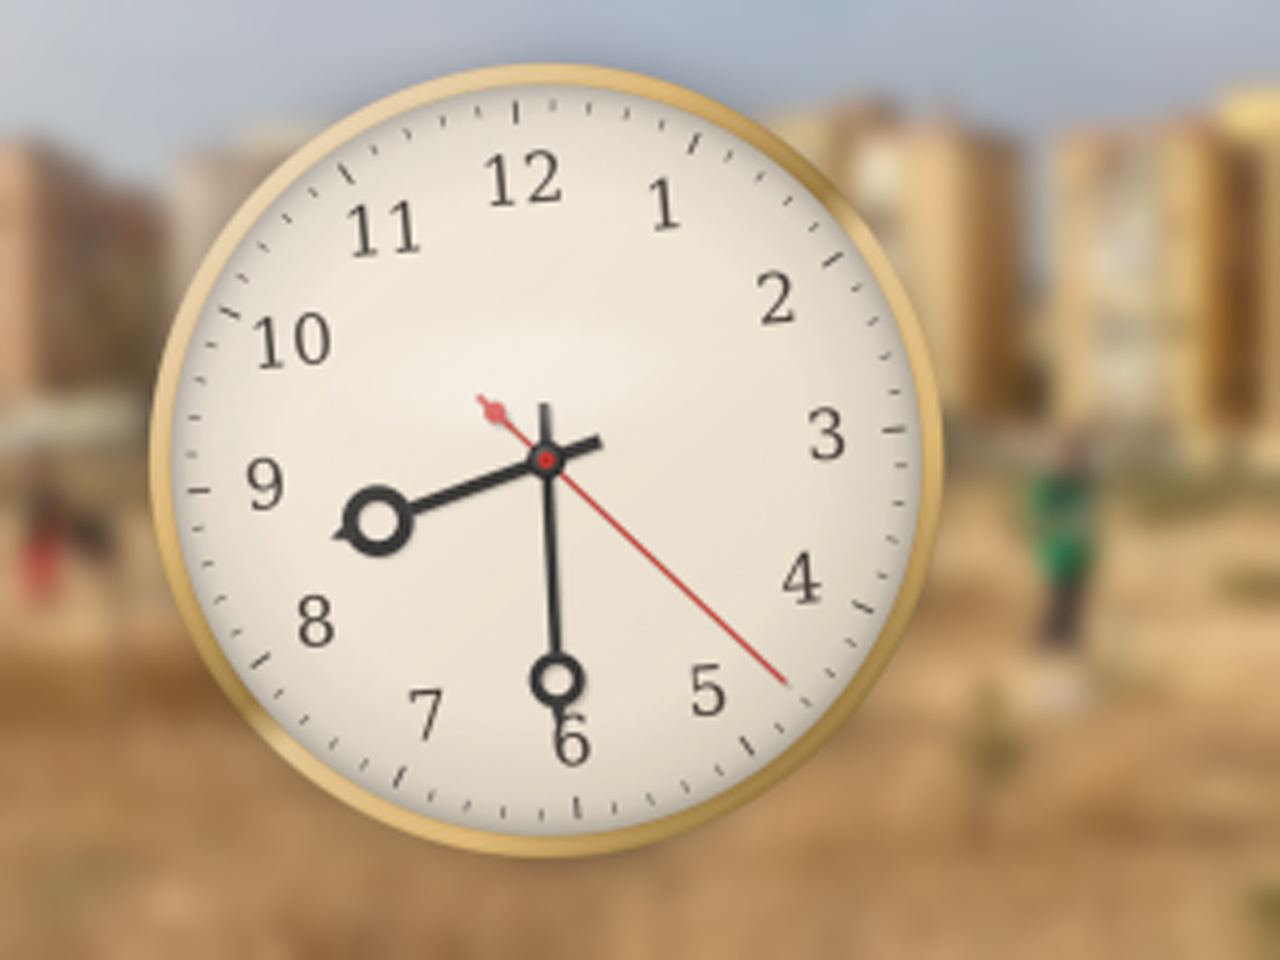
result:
8.30.23
